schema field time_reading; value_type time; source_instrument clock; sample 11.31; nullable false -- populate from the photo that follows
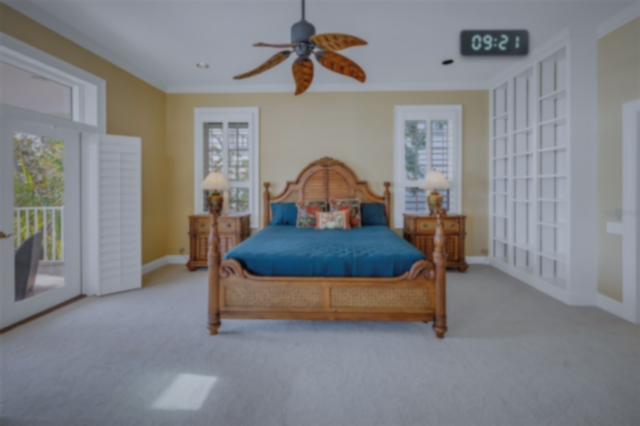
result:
9.21
